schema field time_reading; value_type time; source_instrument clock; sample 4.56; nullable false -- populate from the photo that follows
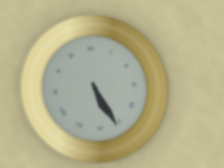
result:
5.26
